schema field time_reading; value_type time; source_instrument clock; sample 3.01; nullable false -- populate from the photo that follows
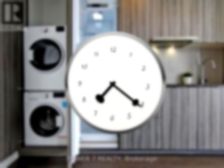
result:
7.21
